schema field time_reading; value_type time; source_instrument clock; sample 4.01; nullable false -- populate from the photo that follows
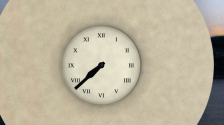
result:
7.38
